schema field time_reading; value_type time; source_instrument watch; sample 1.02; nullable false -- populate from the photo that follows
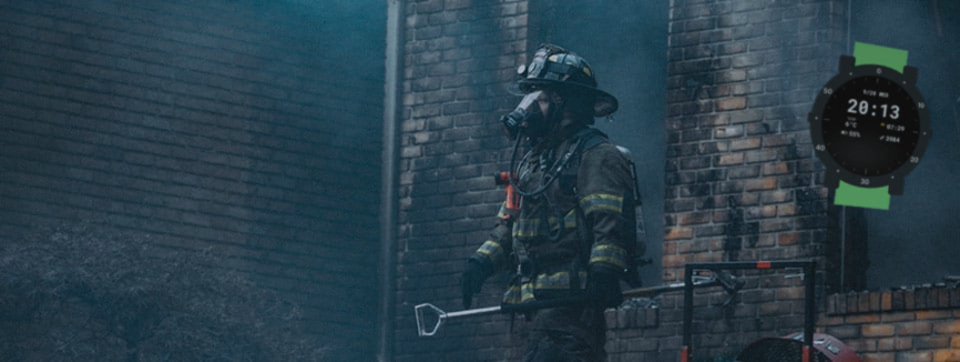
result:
20.13
